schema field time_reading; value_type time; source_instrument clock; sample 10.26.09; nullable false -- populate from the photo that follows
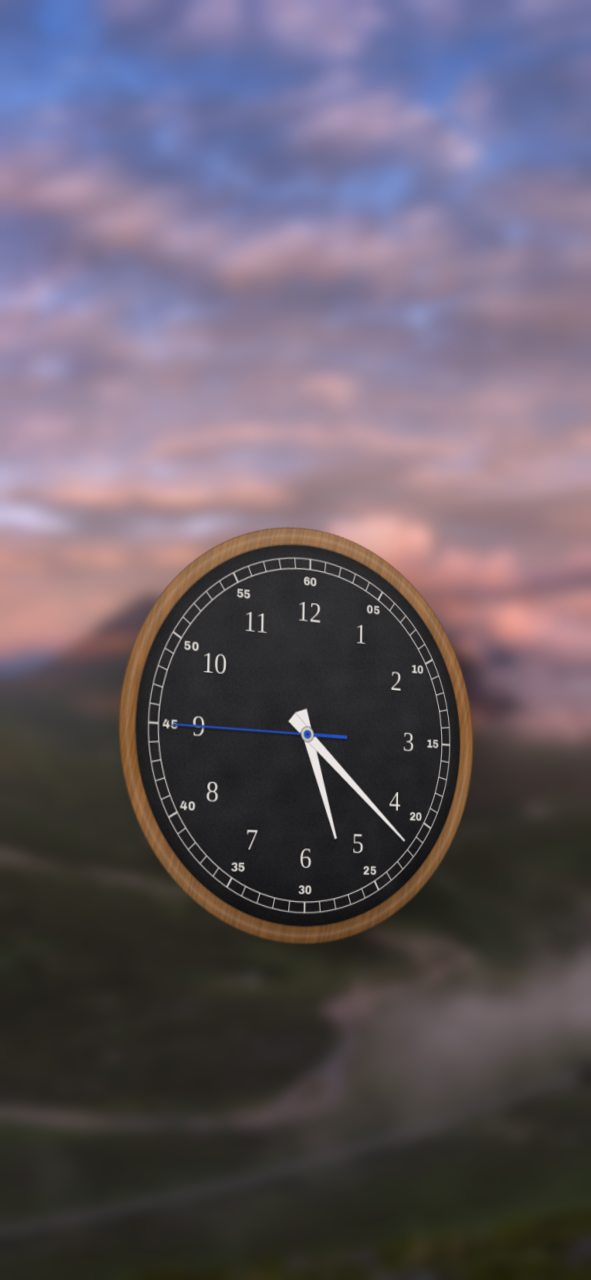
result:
5.21.45
